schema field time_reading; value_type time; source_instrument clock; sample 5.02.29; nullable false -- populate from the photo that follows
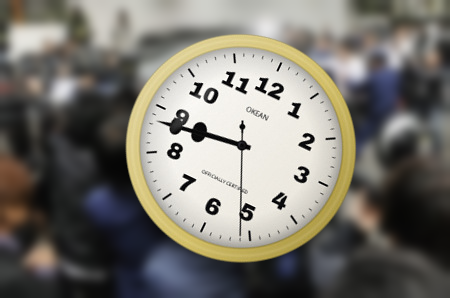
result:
8.43.26
